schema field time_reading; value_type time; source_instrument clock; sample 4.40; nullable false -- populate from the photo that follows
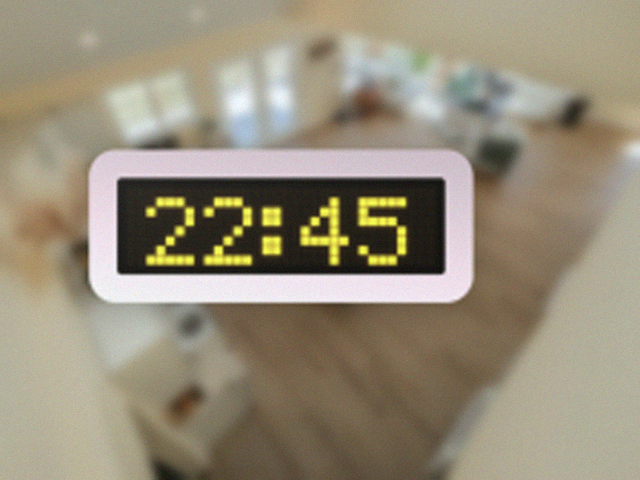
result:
22.45
